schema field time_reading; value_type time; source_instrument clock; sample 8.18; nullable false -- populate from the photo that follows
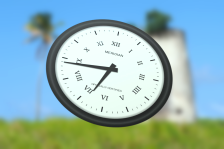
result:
6.44
